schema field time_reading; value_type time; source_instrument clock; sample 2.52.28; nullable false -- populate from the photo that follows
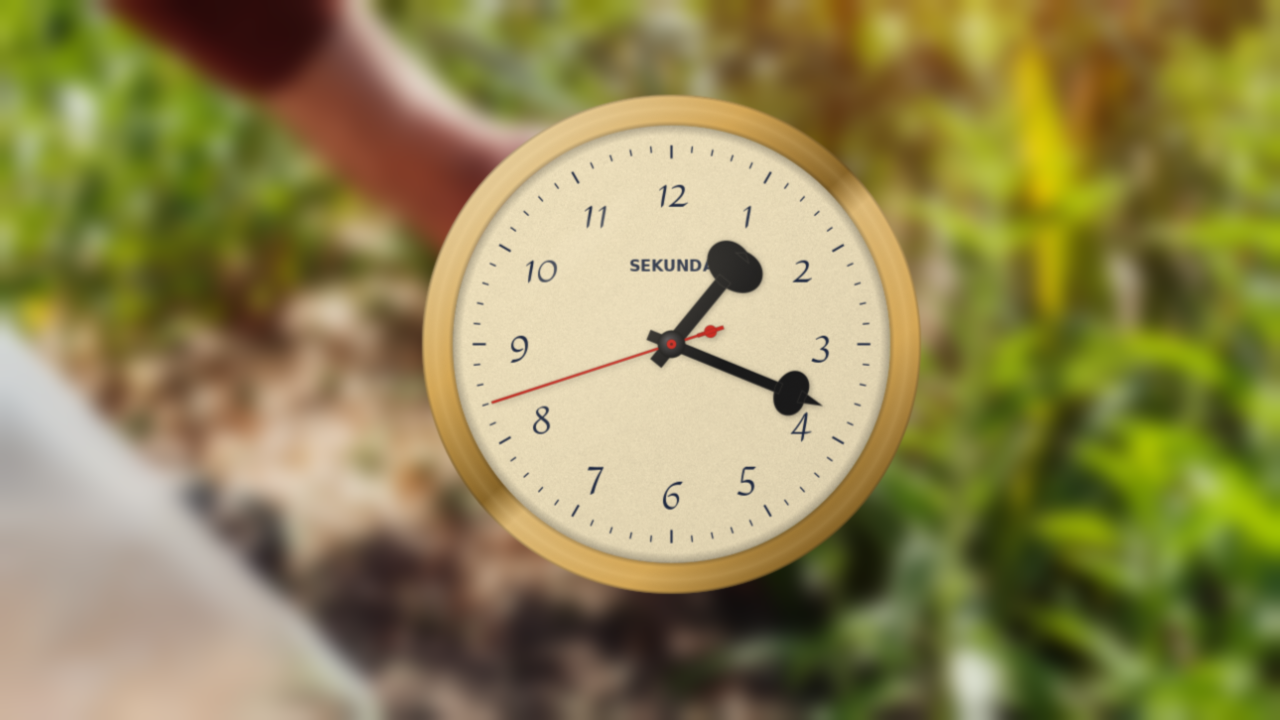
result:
1.18.42
